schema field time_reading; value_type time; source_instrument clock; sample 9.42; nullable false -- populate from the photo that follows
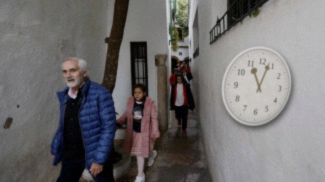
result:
11.03
